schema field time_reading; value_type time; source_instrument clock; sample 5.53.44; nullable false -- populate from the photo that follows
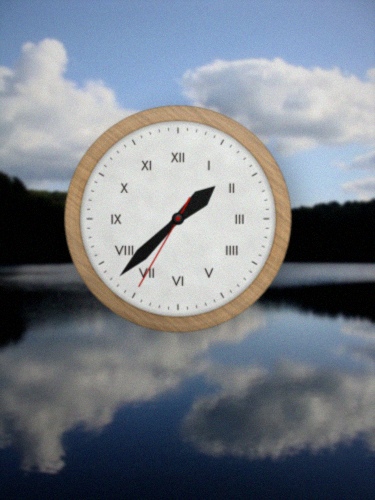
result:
1.37.35
